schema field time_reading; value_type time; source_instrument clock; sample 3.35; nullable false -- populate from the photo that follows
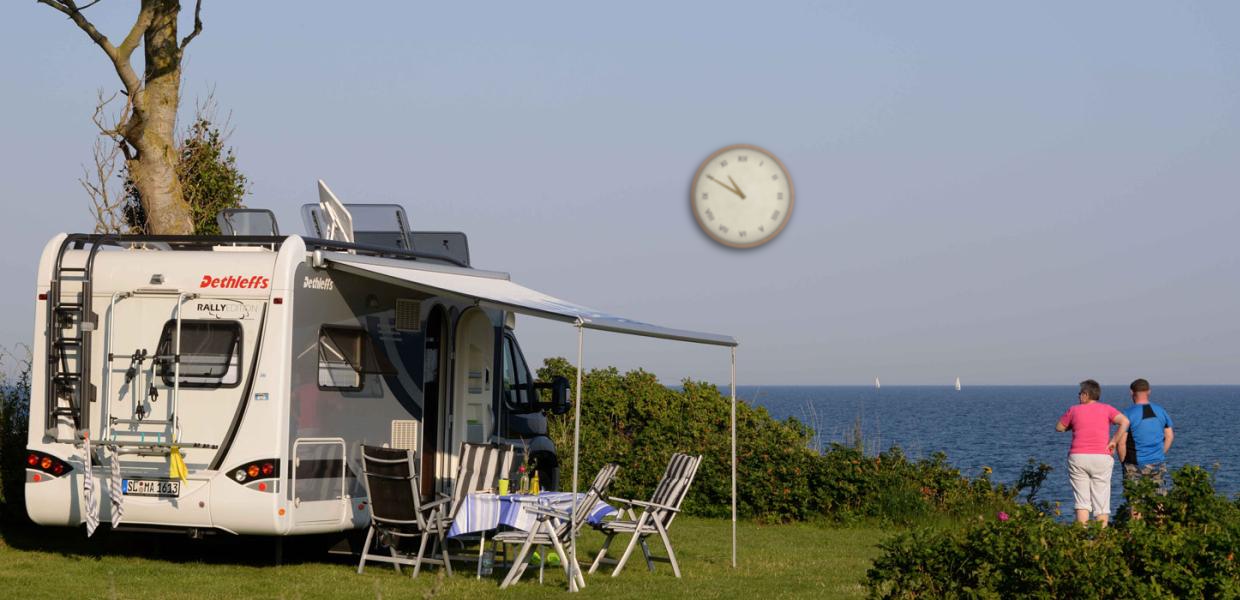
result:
10.50
